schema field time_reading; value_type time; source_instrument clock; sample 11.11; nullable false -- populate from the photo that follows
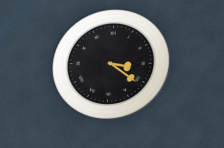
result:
3.21
